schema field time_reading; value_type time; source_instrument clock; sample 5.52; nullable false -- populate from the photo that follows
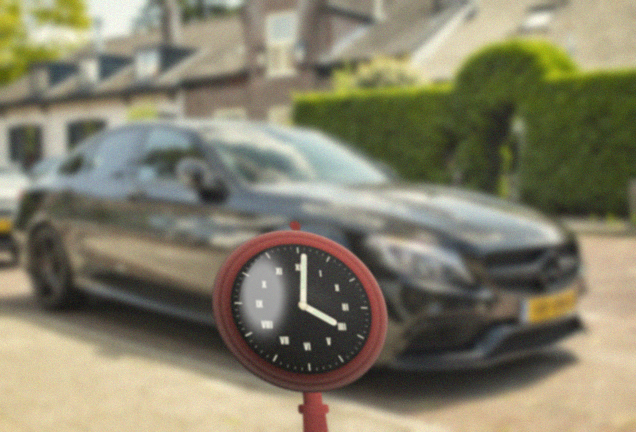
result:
4.01
